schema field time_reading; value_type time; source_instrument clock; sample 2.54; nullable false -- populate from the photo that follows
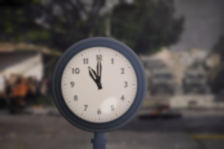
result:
11.00
